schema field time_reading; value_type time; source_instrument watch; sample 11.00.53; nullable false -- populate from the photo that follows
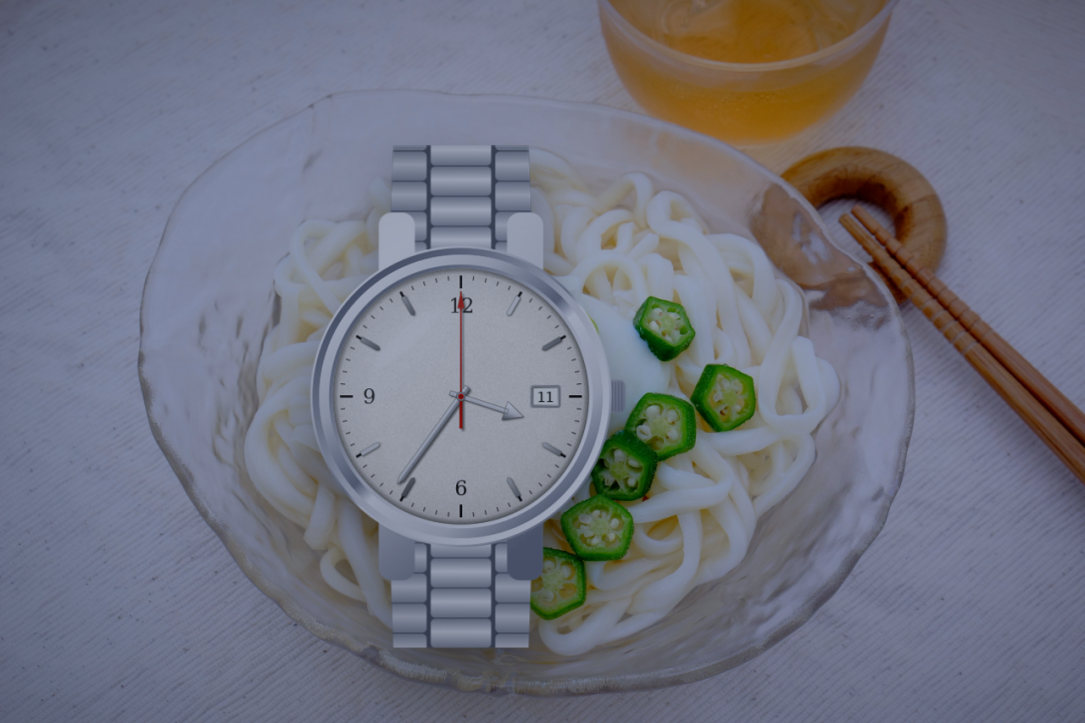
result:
3.36.00
